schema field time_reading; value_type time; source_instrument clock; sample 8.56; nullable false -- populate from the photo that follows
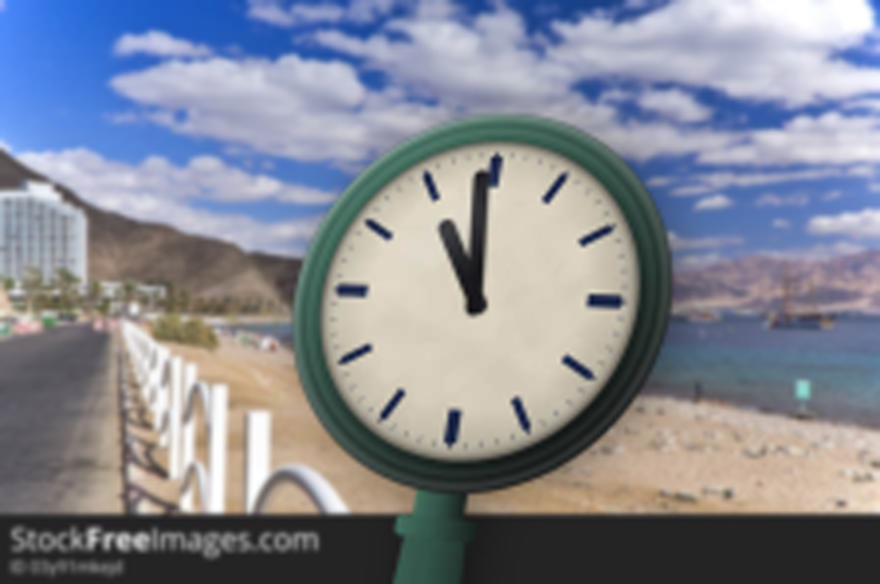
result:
10.59
